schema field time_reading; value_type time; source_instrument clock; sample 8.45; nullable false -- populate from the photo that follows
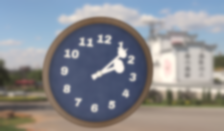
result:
2.07
